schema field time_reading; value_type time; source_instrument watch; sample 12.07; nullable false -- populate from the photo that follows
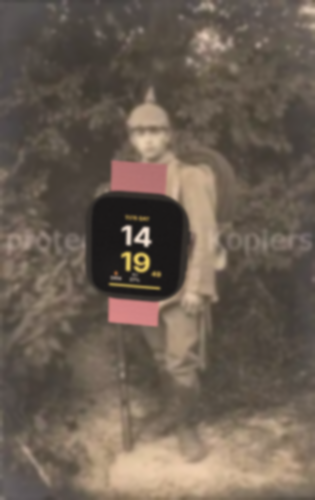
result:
14.19
